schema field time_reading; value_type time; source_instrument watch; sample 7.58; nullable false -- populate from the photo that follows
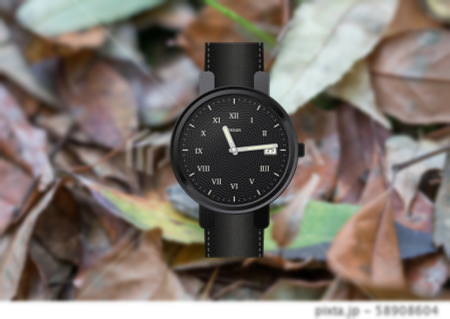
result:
11.14
